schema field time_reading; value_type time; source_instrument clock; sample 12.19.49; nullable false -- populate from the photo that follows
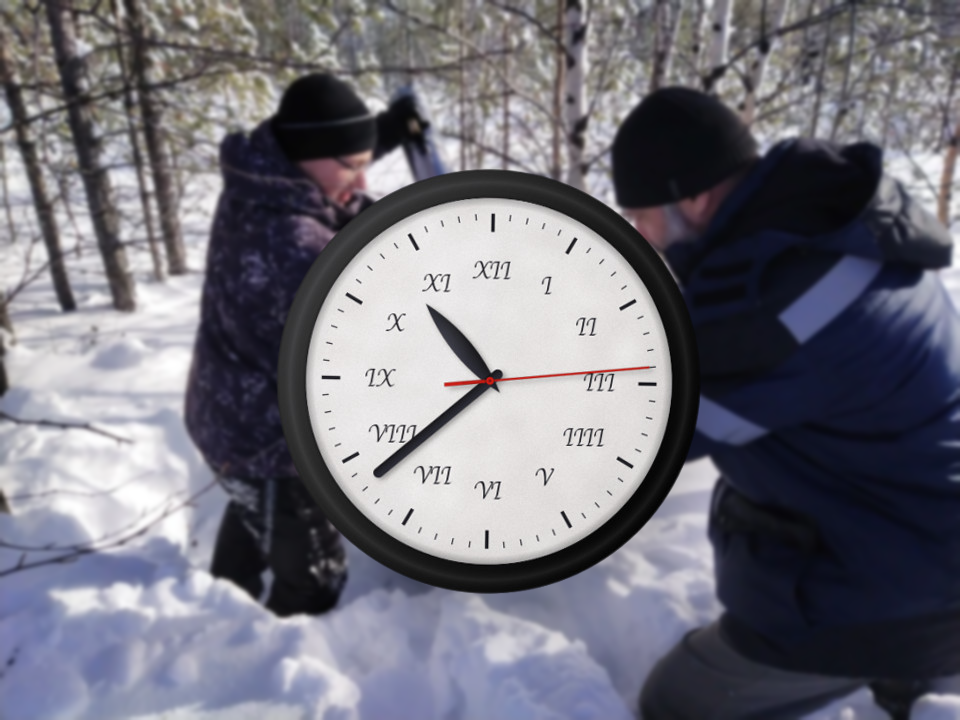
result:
10.38.14
